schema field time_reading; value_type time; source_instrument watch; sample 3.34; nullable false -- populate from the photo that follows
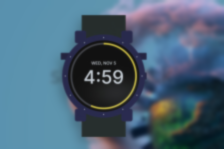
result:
4.59
